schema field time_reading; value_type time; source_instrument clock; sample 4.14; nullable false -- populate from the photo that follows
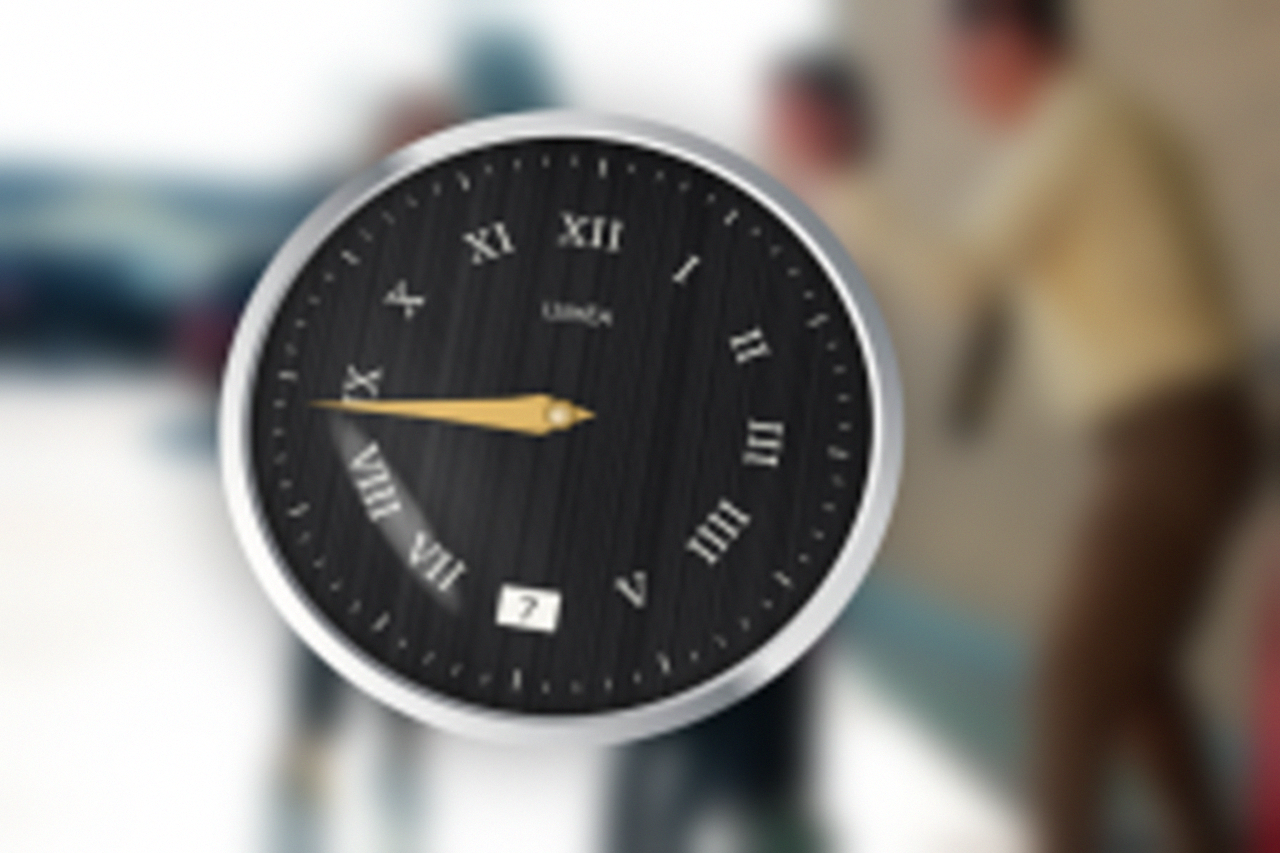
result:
8.44
